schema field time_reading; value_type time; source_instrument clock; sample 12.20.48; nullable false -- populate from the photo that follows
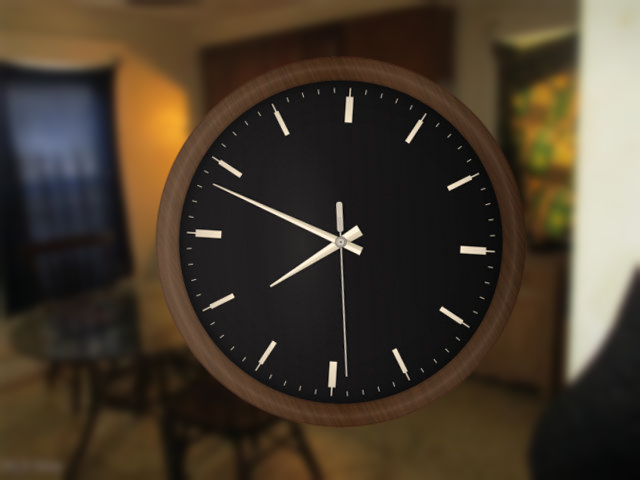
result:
7.48.29
